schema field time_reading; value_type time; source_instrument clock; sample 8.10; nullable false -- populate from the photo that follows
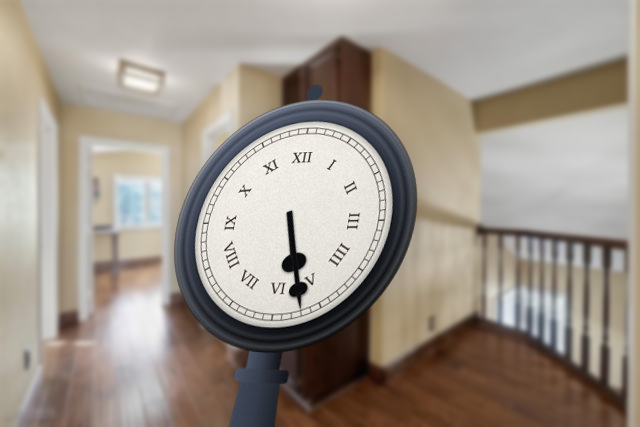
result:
5.27
